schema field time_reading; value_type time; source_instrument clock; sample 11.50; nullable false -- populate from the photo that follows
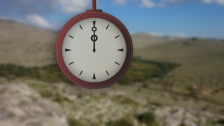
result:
12.00
